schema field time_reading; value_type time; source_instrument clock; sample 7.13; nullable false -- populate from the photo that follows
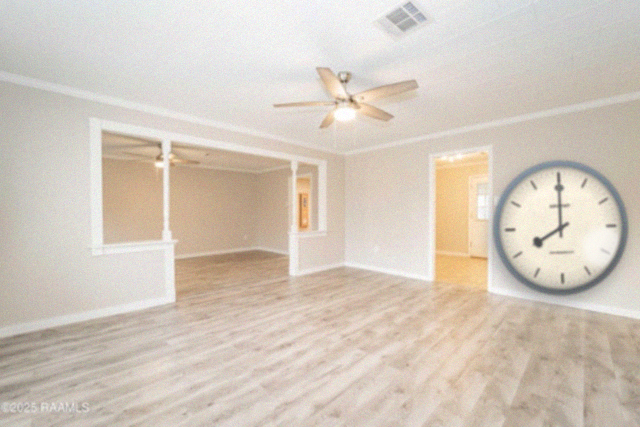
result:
8.00
